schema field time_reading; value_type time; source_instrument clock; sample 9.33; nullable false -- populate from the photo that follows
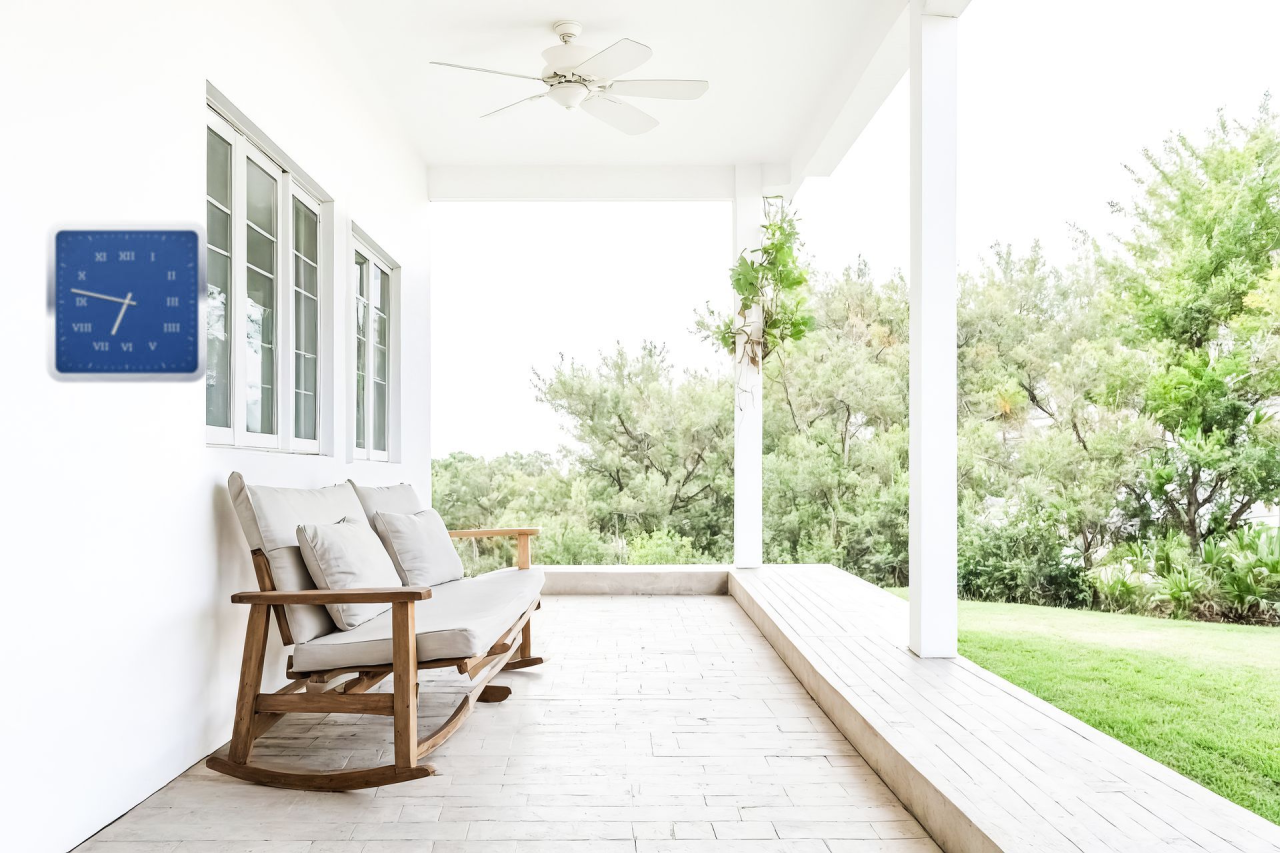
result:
6.47
